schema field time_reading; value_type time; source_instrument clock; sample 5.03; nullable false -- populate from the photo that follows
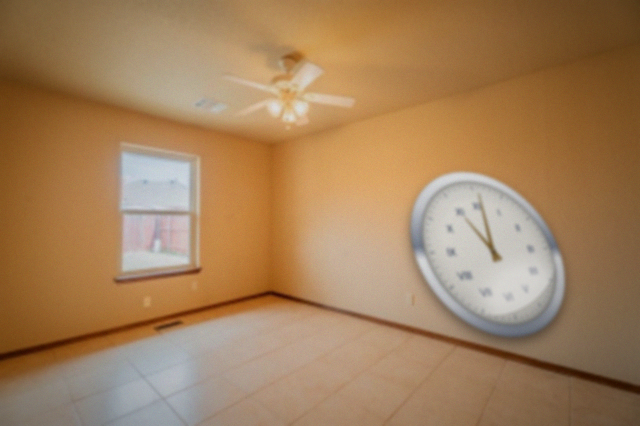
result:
11.01
